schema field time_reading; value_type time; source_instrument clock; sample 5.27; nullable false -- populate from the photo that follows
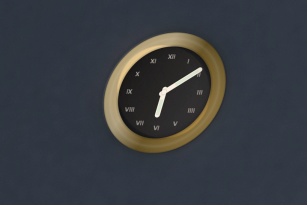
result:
6.09
